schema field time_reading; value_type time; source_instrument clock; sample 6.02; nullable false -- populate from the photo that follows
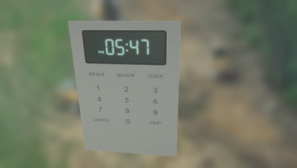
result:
5.47
